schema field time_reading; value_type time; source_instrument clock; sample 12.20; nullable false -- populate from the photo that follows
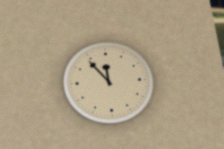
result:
11.54
